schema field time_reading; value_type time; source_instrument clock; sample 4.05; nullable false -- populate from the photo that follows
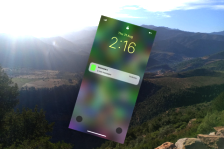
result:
2.16
